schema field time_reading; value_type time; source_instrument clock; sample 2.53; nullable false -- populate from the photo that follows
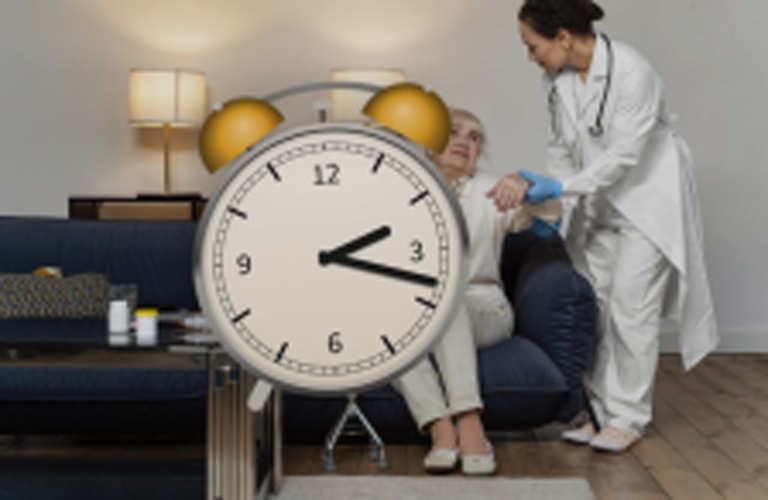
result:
2.18
